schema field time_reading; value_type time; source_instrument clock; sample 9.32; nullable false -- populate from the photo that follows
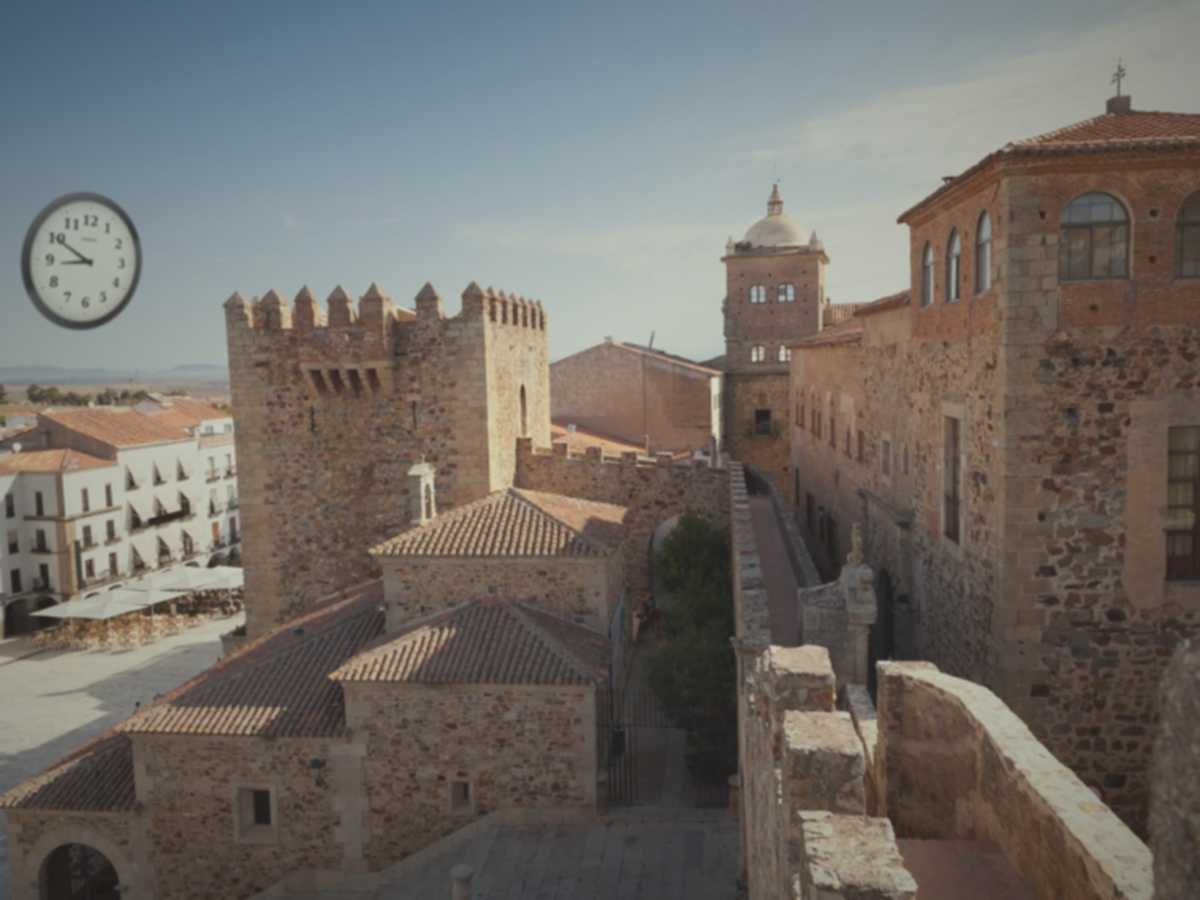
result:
8.50
